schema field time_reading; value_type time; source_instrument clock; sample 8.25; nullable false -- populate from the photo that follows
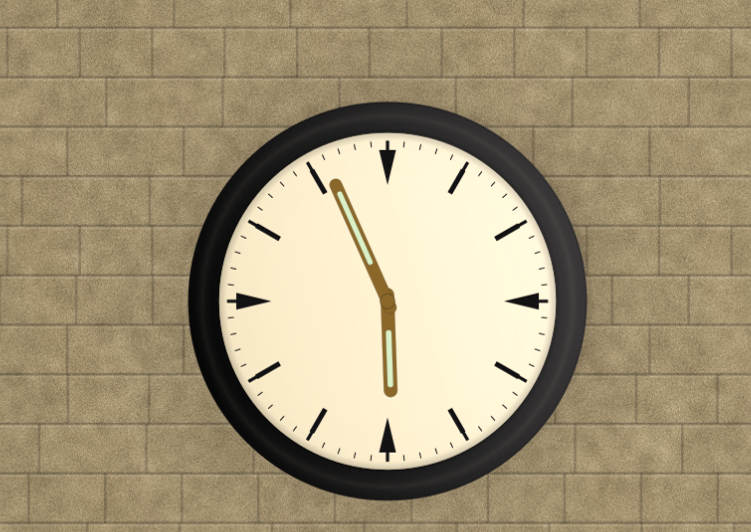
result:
5.56
